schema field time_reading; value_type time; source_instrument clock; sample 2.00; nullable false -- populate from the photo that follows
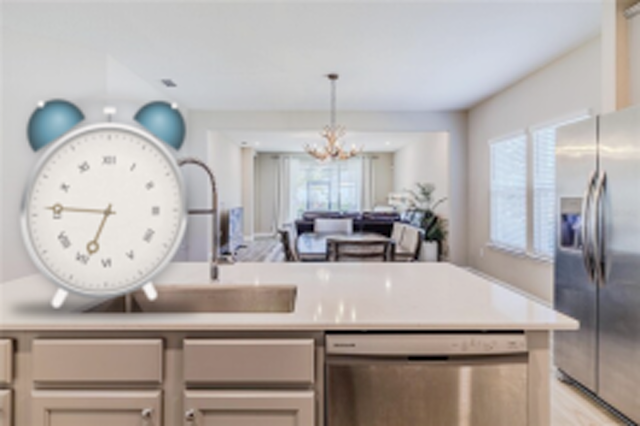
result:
6.46
